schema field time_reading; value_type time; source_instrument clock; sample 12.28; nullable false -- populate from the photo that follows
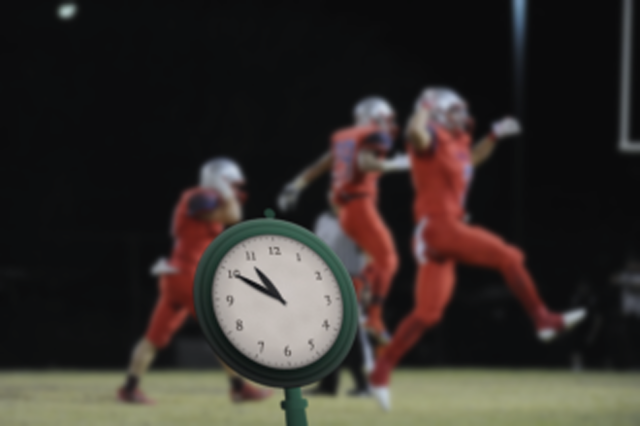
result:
10.50
